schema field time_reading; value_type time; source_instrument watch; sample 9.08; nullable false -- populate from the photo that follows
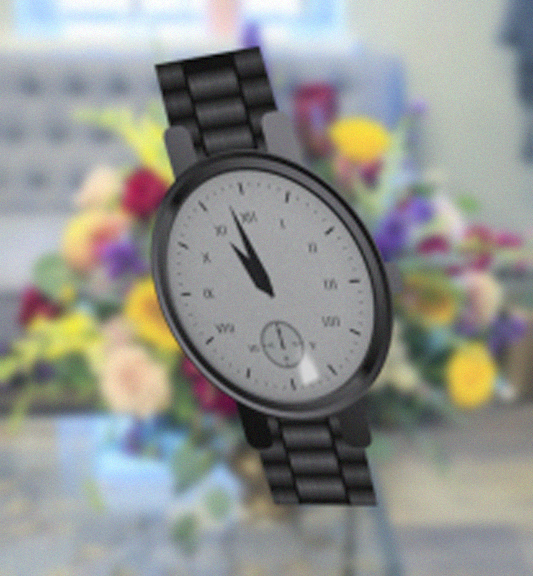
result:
10.58
